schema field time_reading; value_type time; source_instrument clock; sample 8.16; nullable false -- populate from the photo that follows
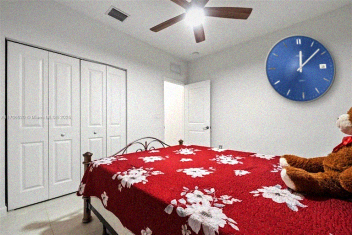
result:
12.08
